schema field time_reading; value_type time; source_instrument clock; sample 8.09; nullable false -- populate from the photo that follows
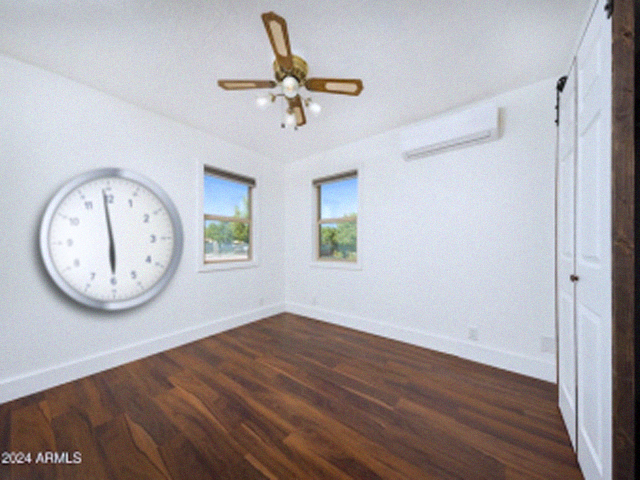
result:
5.59
